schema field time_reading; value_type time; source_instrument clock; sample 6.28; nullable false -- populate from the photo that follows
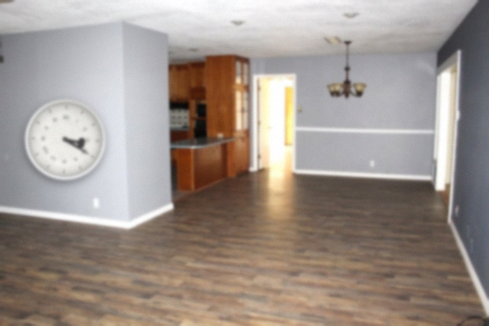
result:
3.20
